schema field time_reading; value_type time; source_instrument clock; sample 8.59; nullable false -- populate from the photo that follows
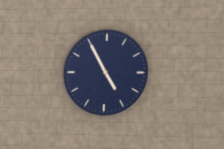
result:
4.55
